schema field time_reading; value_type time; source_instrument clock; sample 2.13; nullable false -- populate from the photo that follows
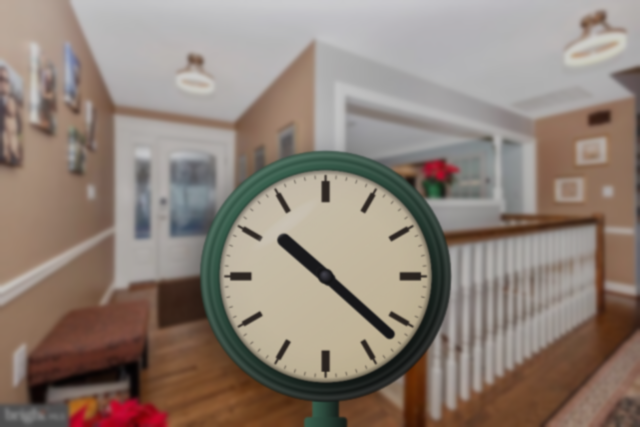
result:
10.22
